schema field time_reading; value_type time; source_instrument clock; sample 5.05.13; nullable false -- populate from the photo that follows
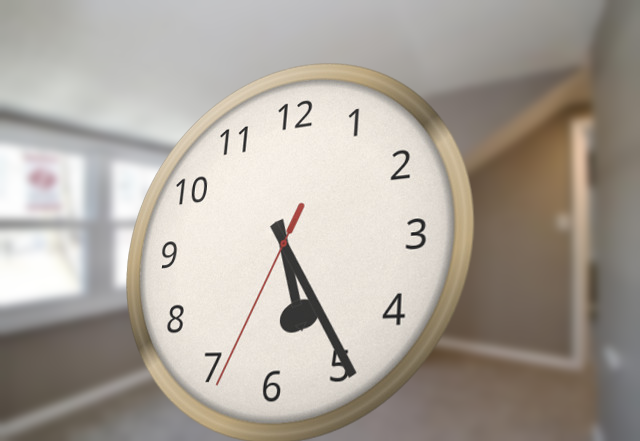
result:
5.24.34
